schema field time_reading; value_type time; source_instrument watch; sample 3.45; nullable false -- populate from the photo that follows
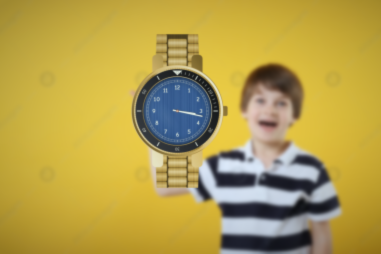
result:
3.17
